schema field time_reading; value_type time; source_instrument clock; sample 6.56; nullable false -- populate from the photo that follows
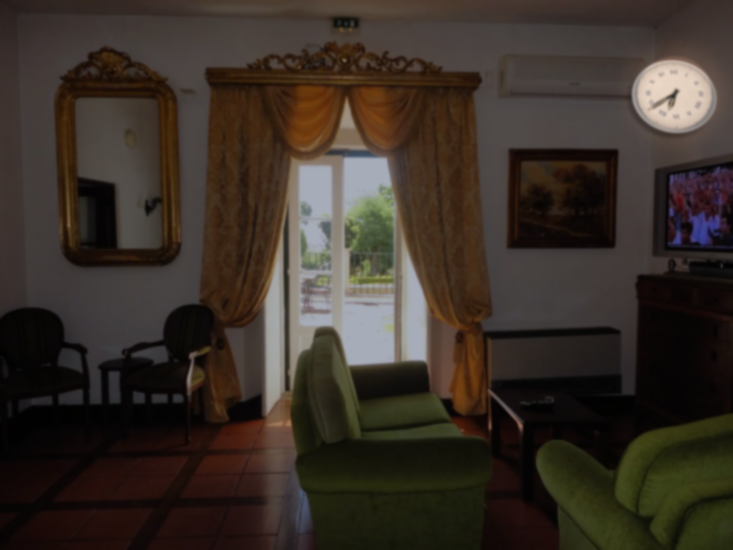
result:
6.39
